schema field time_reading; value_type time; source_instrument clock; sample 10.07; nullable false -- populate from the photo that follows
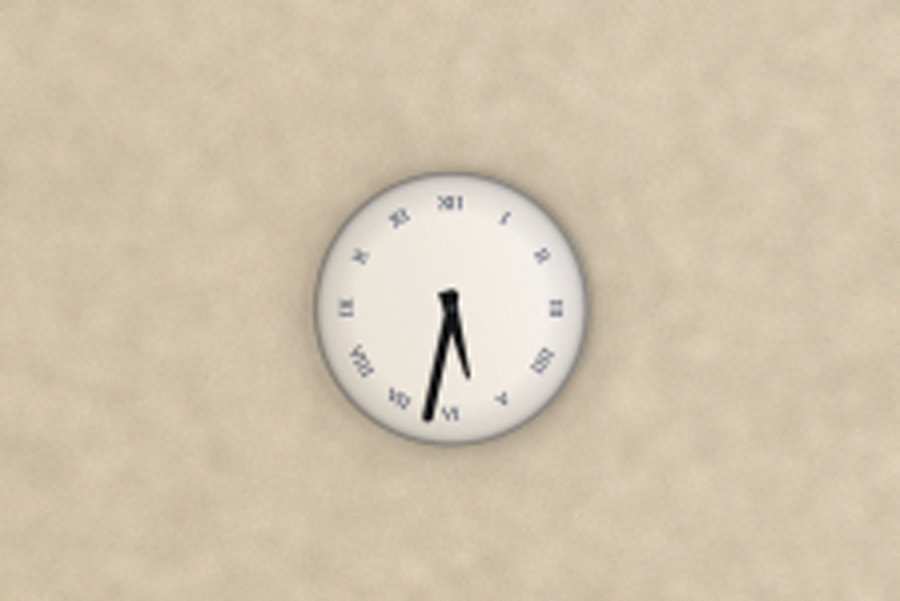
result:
5.32
